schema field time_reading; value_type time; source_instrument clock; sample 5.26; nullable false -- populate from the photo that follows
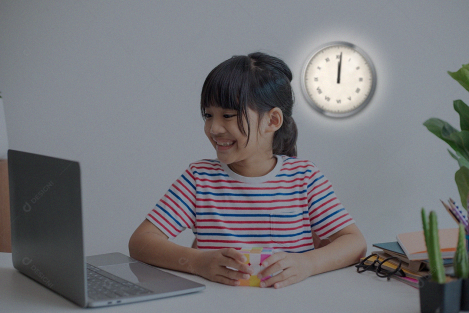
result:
12.01
